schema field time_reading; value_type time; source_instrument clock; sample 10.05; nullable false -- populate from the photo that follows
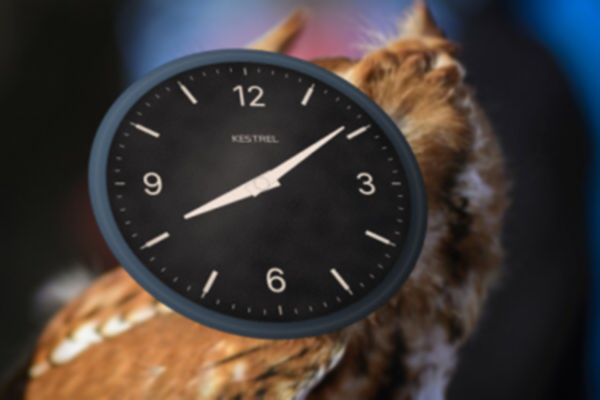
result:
8.09
